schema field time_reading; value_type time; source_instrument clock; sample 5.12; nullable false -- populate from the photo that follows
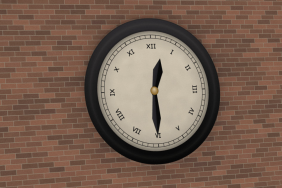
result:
12.30
